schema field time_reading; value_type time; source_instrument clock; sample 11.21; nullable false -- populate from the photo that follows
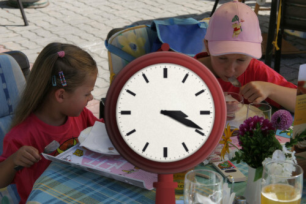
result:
3.19
